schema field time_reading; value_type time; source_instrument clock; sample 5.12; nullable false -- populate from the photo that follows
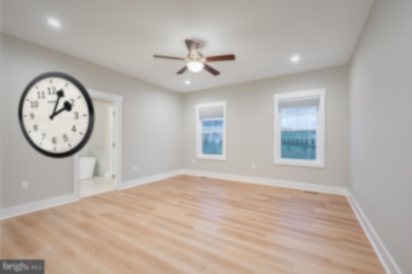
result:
2.04
